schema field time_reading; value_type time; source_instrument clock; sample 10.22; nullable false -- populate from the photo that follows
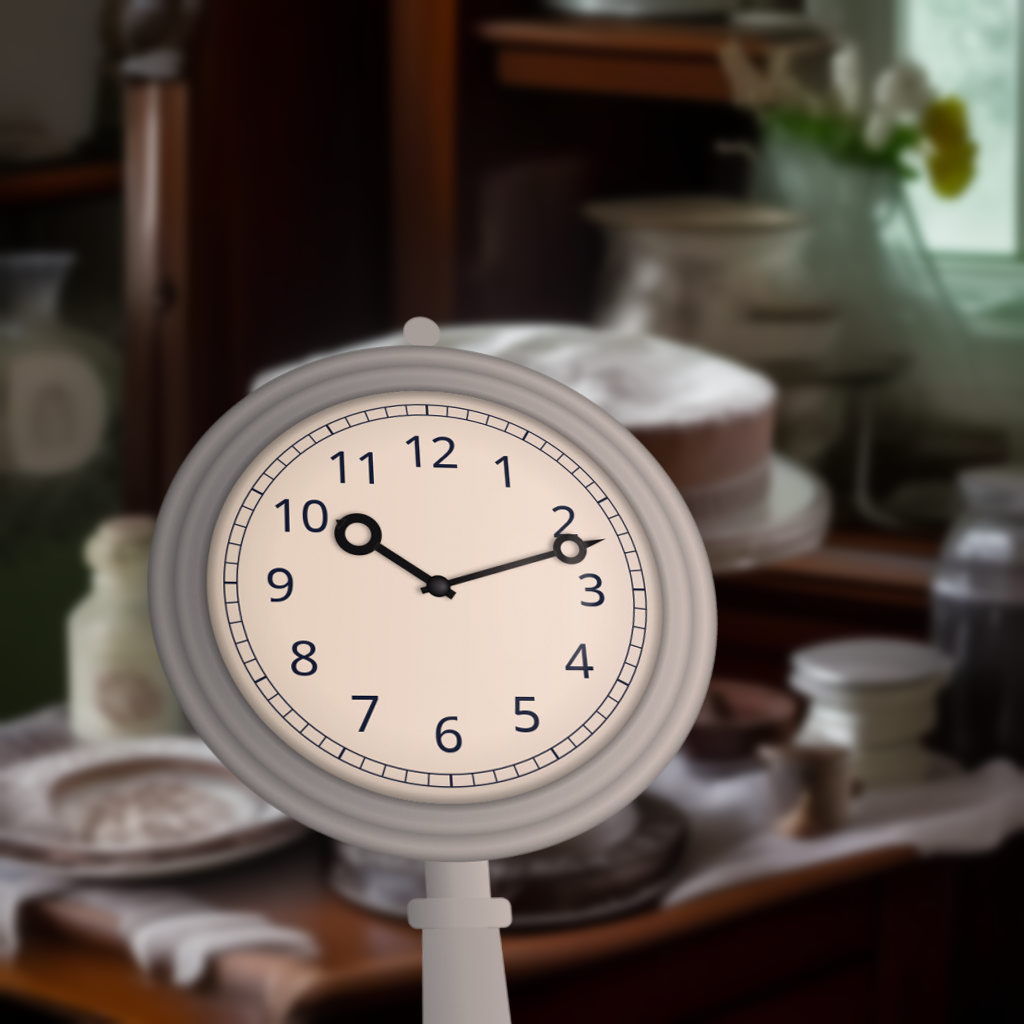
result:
10.12
